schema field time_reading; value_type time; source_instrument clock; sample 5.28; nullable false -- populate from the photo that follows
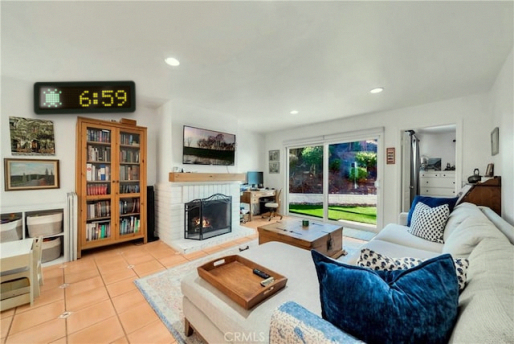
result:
6.59
